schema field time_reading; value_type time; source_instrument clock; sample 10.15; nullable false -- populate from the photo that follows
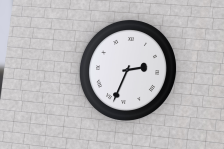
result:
2.33
